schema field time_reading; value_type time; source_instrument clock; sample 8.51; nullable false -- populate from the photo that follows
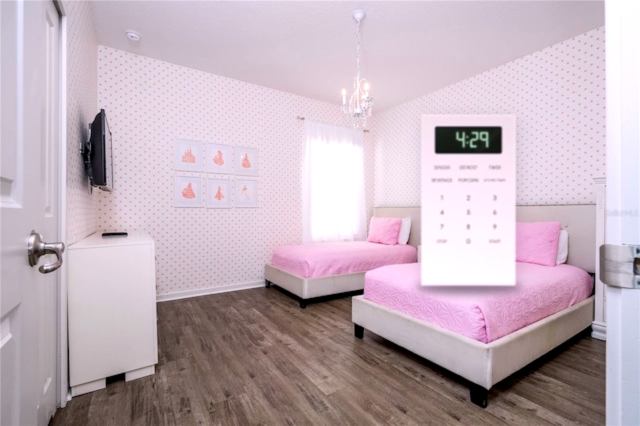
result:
4.29
